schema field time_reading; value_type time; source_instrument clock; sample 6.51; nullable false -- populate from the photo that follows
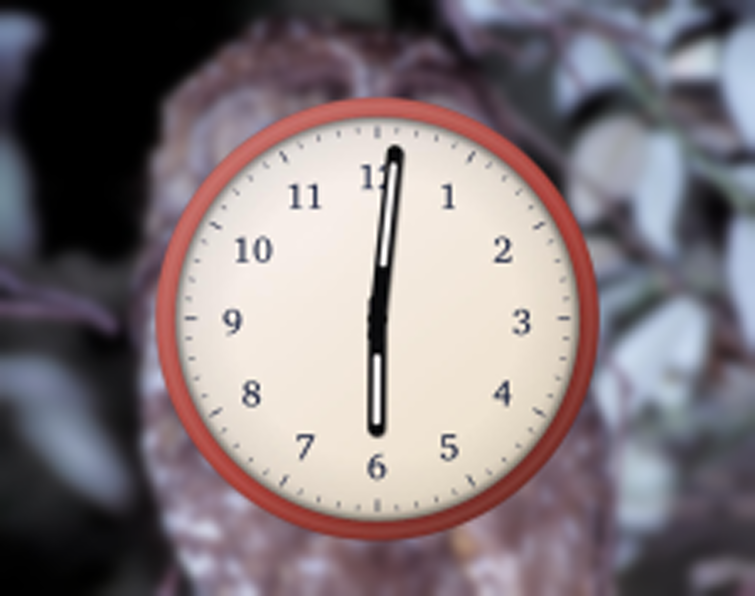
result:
6.01
